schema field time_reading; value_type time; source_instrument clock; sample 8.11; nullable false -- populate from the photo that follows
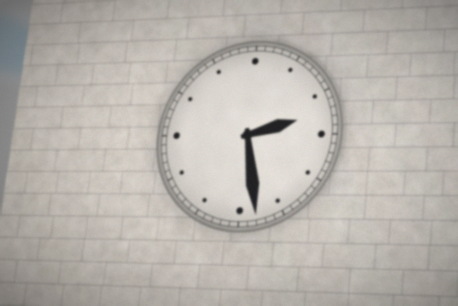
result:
2.28
